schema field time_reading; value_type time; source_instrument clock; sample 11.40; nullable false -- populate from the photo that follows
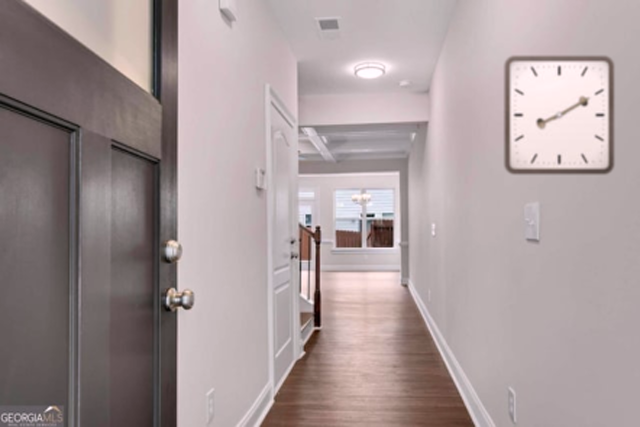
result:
8.10
